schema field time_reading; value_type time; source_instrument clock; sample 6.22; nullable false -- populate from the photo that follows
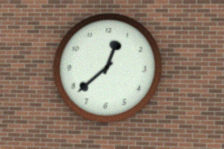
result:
12.38
